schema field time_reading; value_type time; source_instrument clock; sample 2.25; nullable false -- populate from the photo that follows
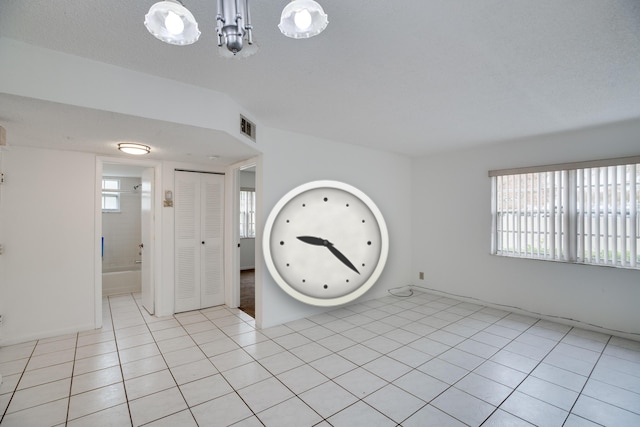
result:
9.22
